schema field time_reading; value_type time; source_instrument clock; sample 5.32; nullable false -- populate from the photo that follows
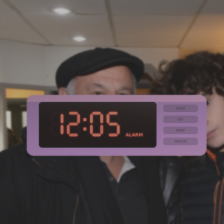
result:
12.05
